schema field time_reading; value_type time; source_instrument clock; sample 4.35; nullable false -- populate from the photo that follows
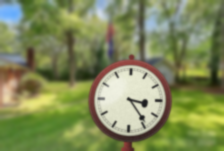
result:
3.24
